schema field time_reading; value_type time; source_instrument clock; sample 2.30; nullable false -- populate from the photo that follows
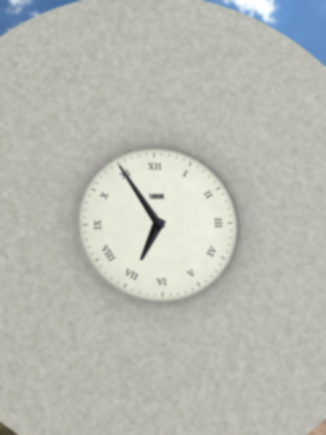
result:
6.55
